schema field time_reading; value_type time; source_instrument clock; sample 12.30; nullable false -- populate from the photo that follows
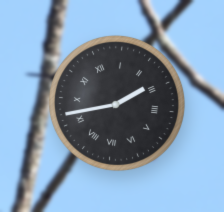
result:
2.47
